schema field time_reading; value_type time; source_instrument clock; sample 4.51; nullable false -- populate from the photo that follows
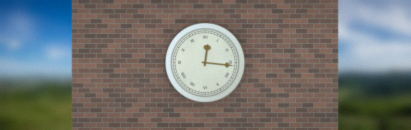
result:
12.16
